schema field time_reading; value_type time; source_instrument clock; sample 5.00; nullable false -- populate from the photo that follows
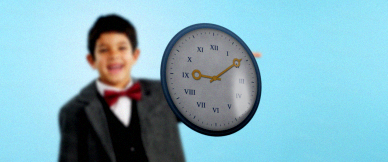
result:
9.09
